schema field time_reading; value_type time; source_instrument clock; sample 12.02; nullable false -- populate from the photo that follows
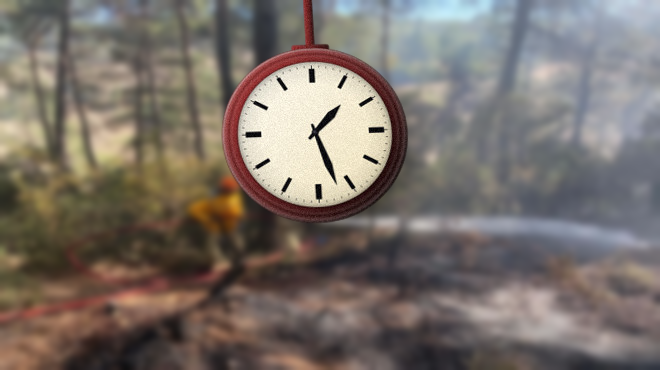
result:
1.27
